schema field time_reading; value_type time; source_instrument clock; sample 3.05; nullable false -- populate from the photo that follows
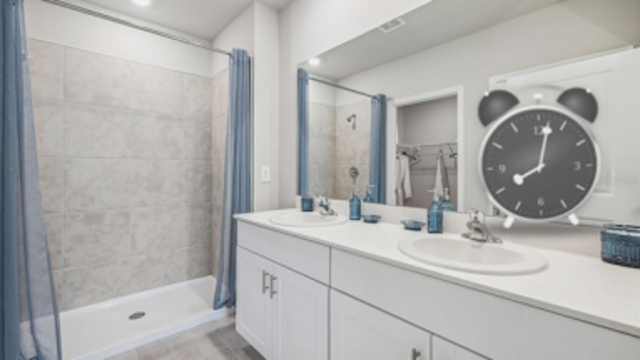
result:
8.02
